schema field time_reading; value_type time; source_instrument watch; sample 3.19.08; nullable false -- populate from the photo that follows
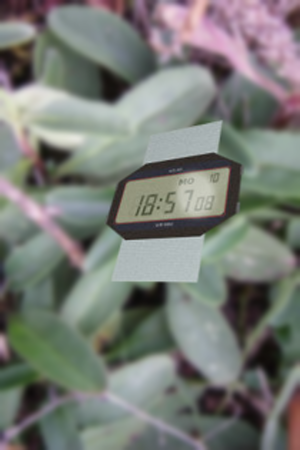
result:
18.57.08
